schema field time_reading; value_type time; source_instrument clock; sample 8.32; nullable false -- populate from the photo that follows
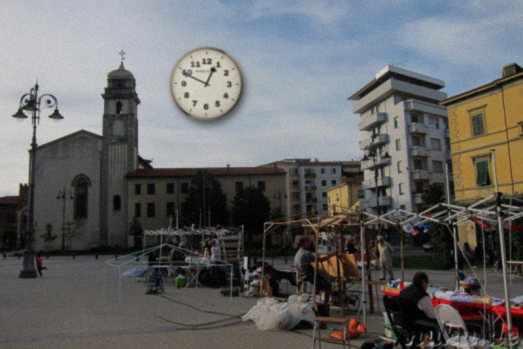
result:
12.49
